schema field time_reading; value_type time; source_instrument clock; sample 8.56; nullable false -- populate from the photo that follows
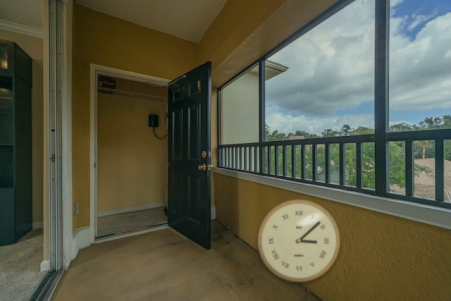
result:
3.08
